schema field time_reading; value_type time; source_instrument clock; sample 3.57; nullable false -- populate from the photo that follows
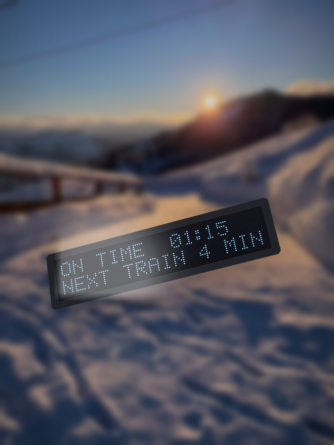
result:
1.15
